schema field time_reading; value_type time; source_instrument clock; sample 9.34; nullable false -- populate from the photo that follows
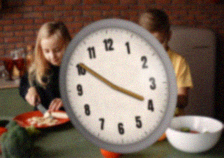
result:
3.51
